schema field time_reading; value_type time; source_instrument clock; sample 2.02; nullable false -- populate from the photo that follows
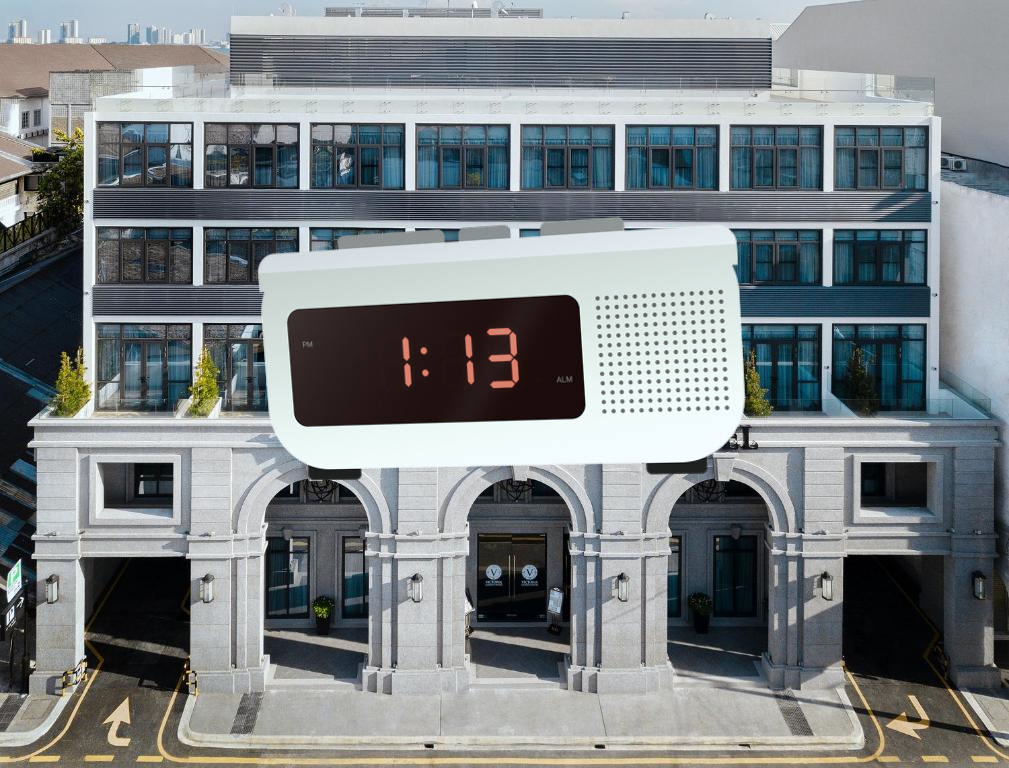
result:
1.13
